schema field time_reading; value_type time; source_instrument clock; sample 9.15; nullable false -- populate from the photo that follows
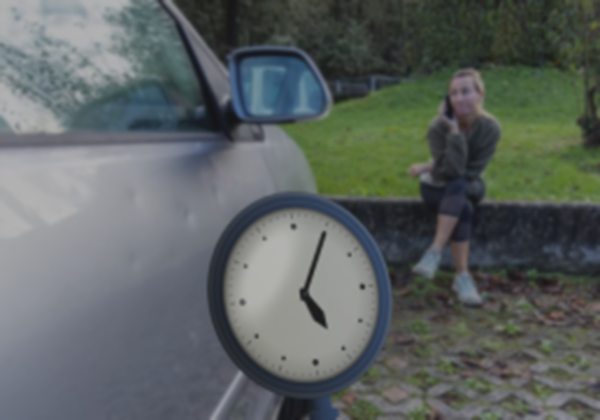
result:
5.05
